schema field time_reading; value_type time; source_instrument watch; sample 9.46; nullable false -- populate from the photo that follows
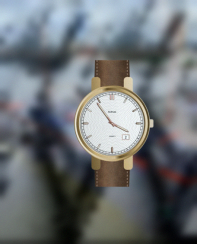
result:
3.54
